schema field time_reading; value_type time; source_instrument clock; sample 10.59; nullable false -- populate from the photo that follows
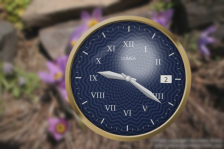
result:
9.21
